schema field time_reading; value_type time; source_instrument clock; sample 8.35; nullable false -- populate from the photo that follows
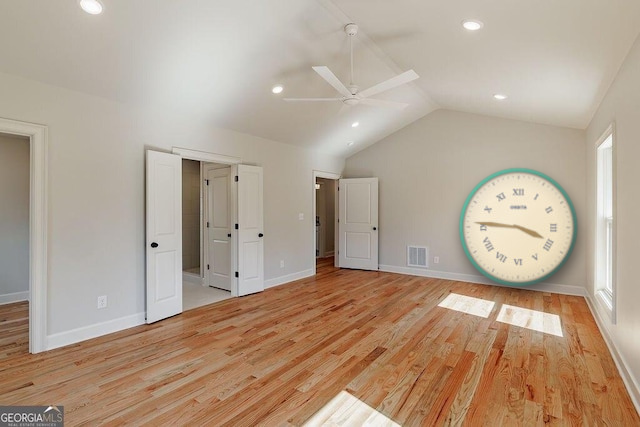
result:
3.46
